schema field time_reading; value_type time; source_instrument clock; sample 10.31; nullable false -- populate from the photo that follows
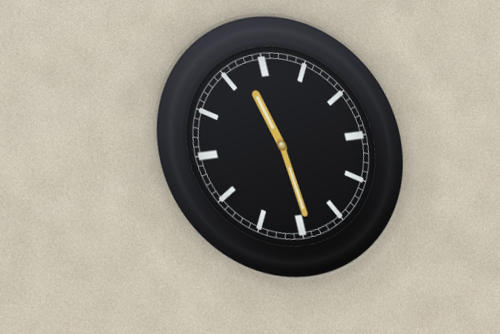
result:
11.29
